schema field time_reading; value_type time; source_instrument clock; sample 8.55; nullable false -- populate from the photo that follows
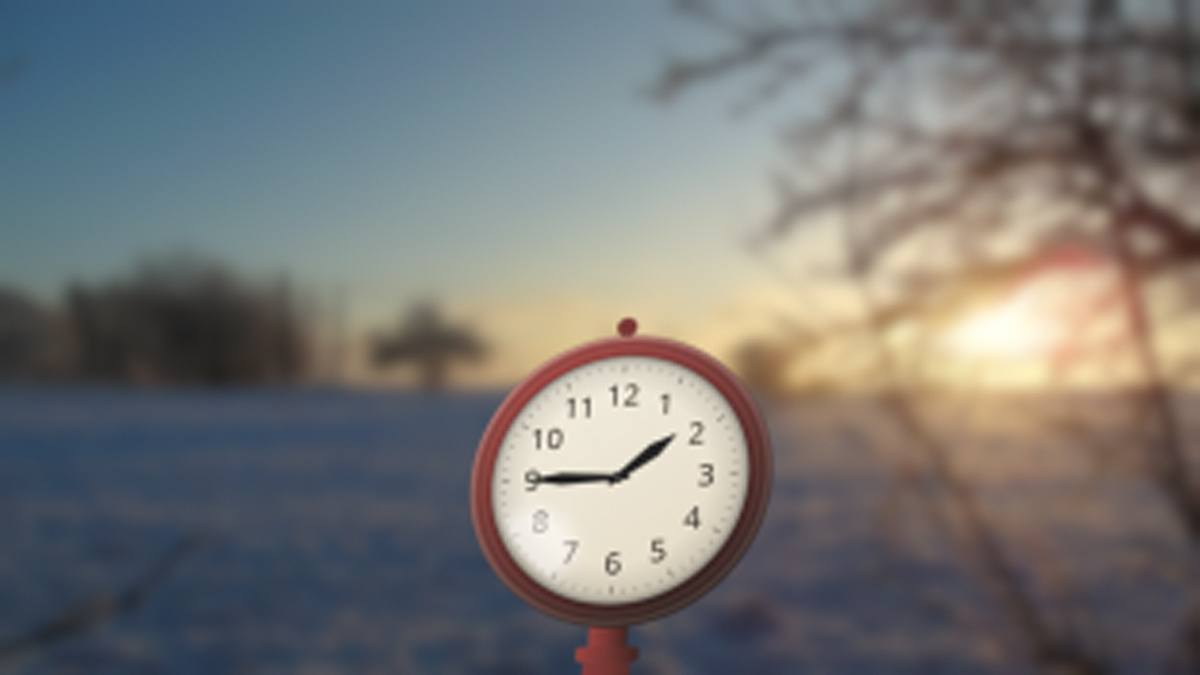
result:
1.45
